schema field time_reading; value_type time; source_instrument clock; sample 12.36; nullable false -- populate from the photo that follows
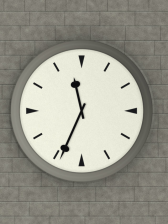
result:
11.34
